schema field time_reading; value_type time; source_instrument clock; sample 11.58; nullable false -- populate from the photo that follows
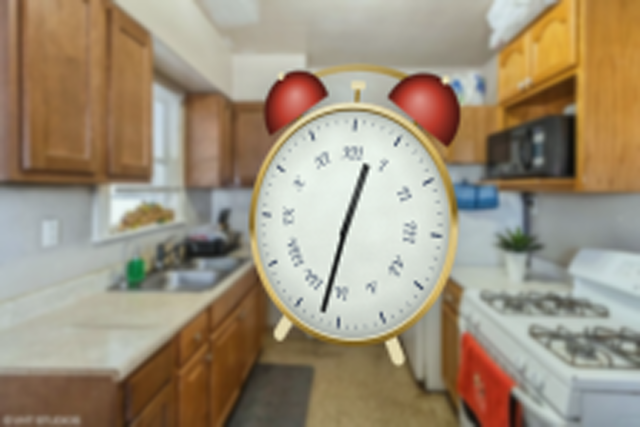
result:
12.32
